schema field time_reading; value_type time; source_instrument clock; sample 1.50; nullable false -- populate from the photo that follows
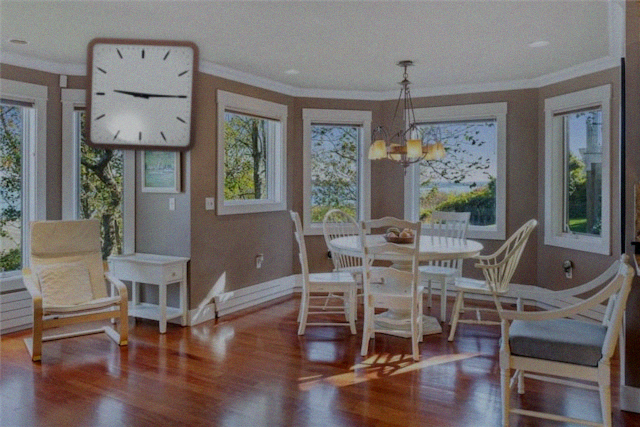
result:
9.15
